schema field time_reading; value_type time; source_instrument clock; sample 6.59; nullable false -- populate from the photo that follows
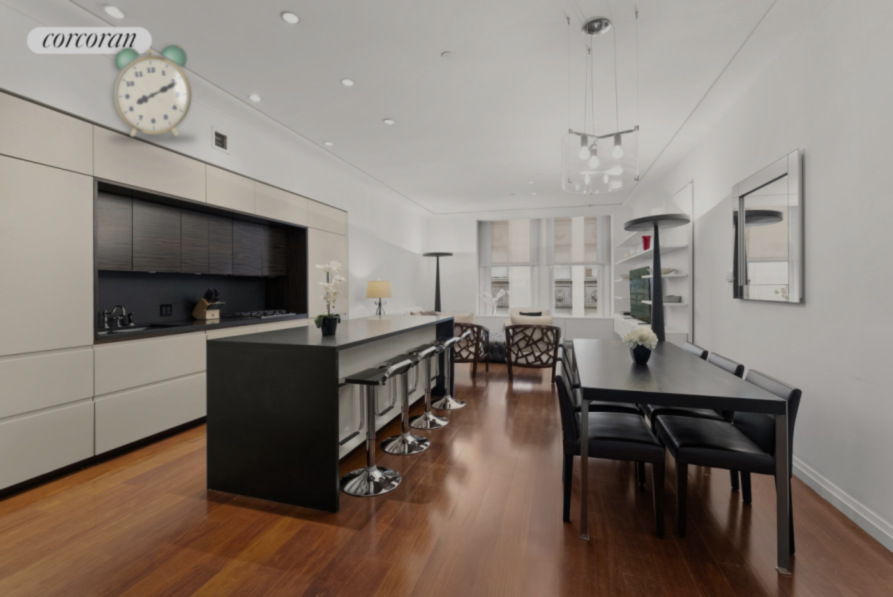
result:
8.11
